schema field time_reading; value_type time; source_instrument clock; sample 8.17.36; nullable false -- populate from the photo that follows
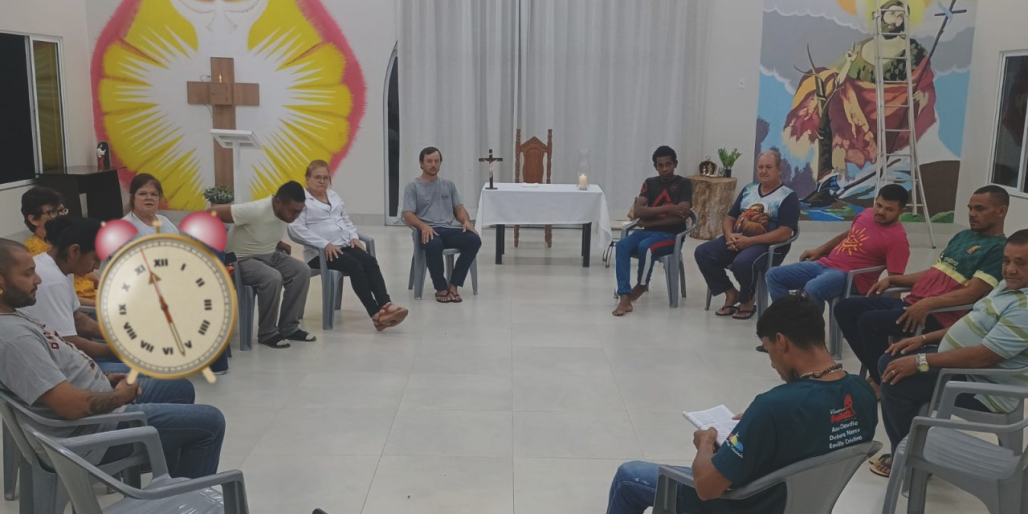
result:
11.26.57
